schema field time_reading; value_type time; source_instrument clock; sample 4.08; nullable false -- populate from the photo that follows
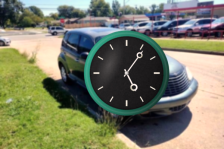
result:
5.06
